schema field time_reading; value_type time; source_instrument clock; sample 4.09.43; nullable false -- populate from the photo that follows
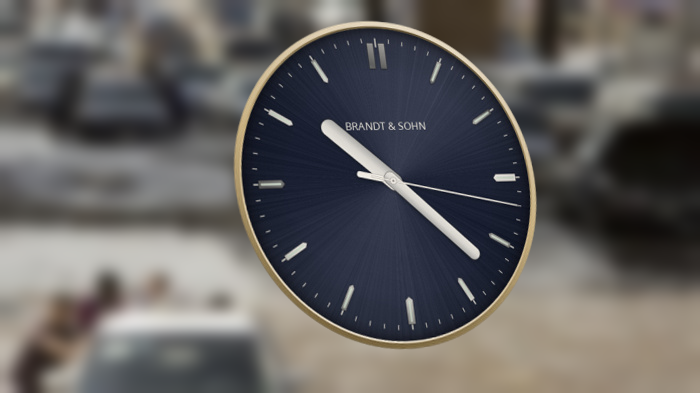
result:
10.22.17
